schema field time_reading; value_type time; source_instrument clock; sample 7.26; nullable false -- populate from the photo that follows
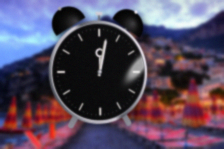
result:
12.02
